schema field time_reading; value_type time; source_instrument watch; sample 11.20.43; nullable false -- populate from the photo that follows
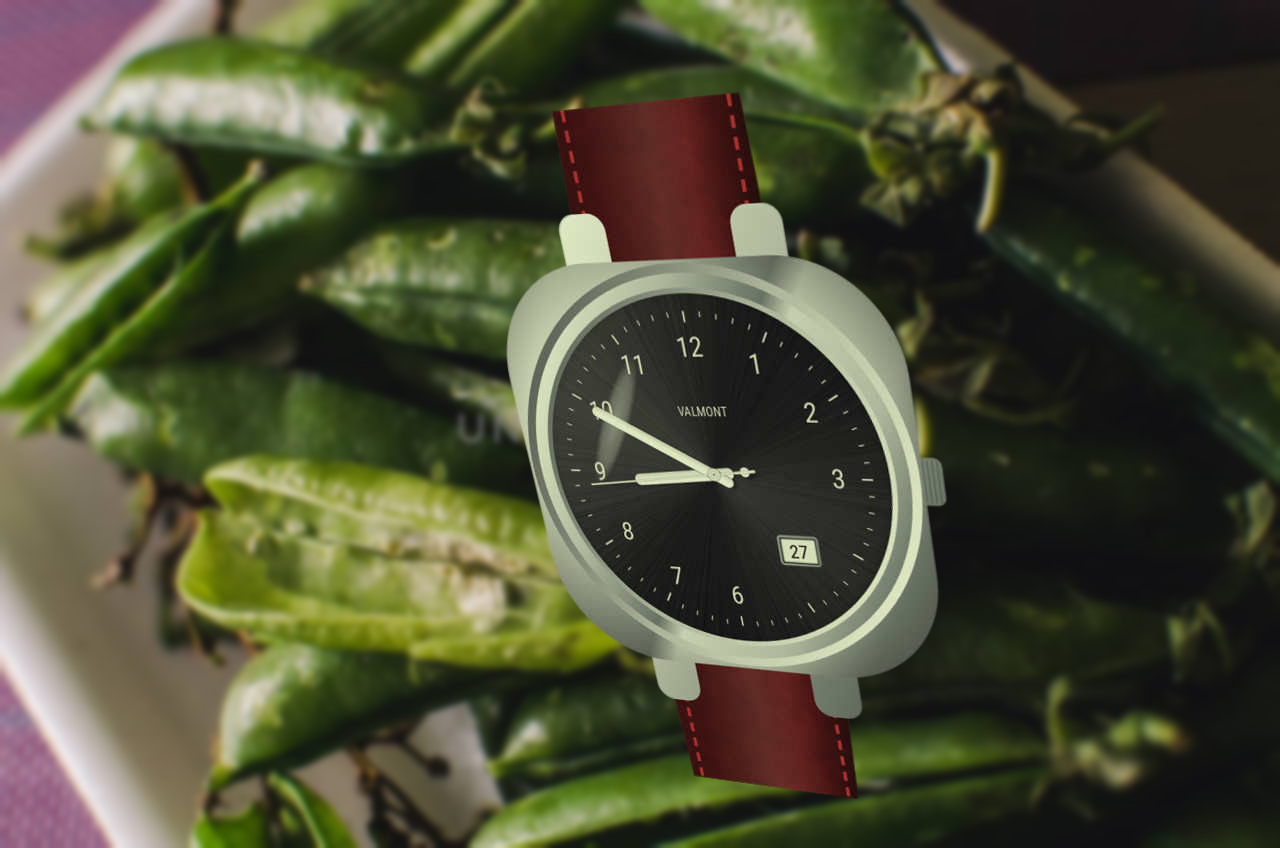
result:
8.49.44
